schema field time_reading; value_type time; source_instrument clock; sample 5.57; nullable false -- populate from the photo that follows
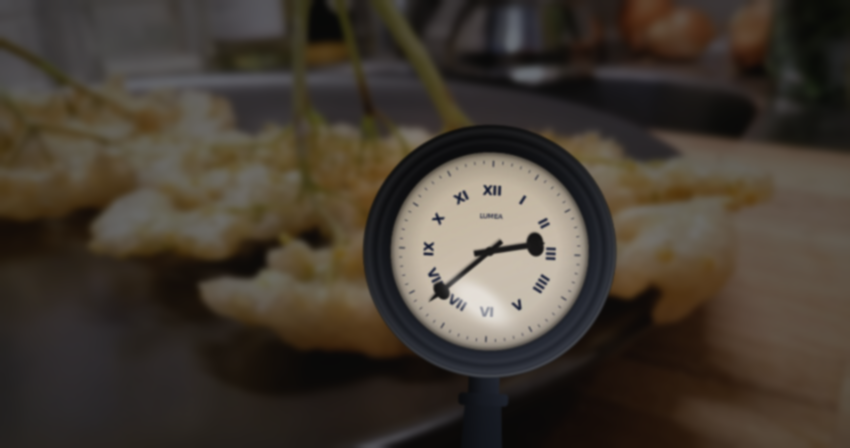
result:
2.38
